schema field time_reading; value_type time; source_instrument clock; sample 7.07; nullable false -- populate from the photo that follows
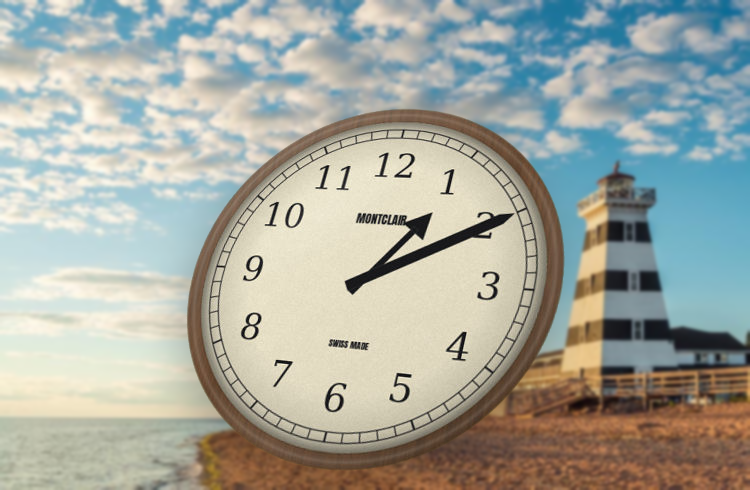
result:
1.10
